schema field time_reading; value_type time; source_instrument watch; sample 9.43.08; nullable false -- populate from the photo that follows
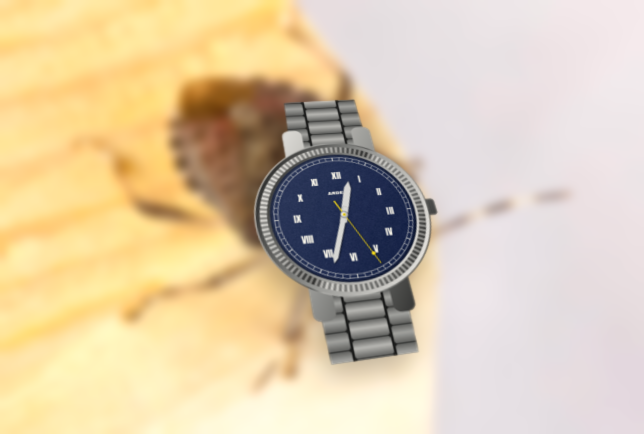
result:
12.33.26
